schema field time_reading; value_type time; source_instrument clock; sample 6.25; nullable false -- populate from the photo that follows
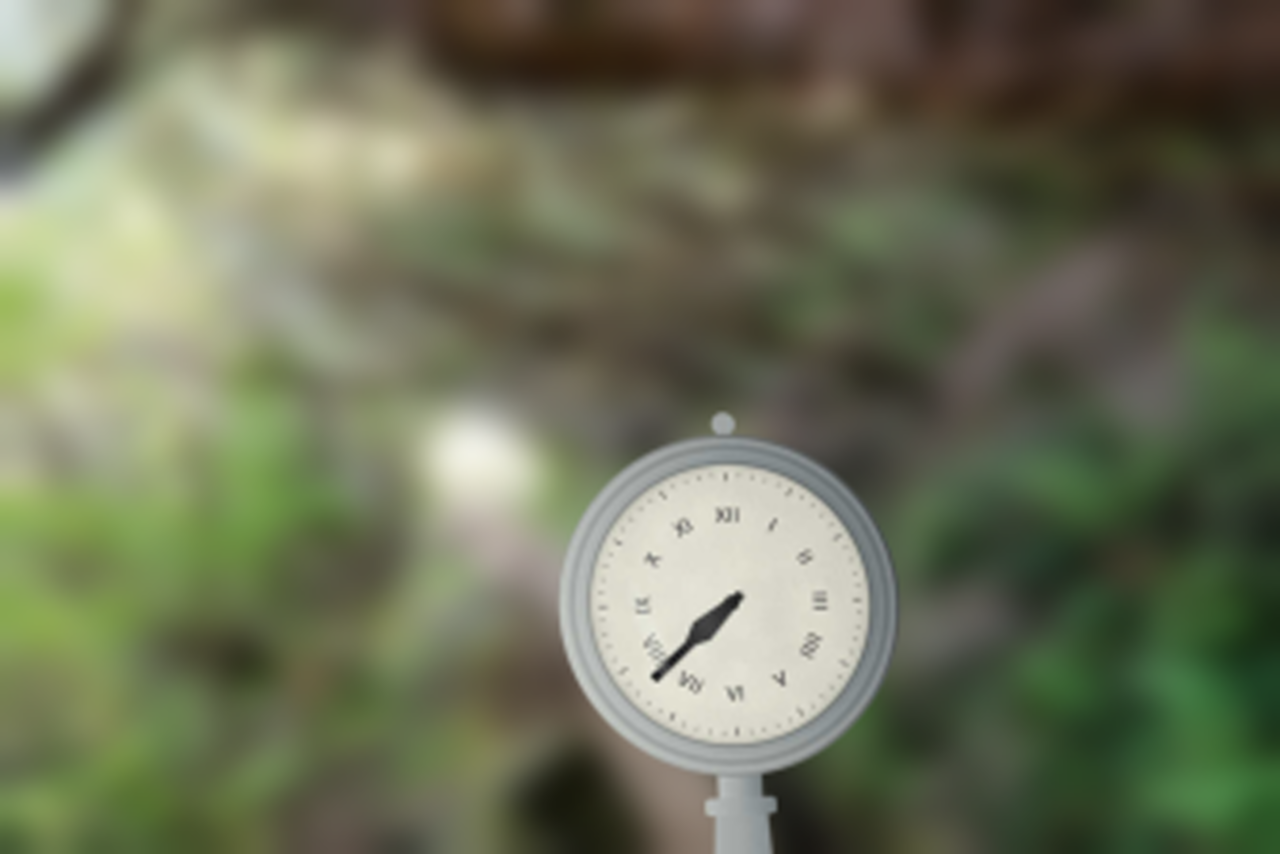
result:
7.38
